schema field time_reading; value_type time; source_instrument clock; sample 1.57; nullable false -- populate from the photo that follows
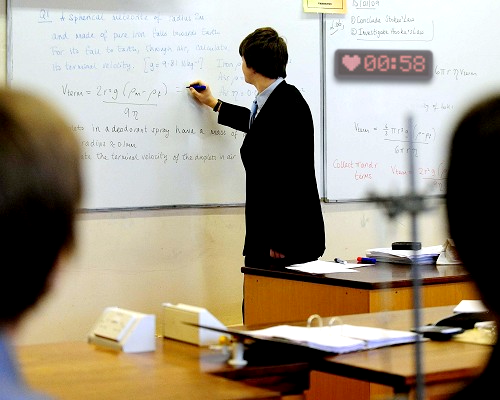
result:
0.58
